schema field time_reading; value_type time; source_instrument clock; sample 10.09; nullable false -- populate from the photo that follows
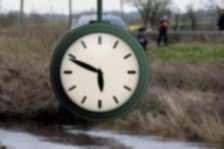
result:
5.49
